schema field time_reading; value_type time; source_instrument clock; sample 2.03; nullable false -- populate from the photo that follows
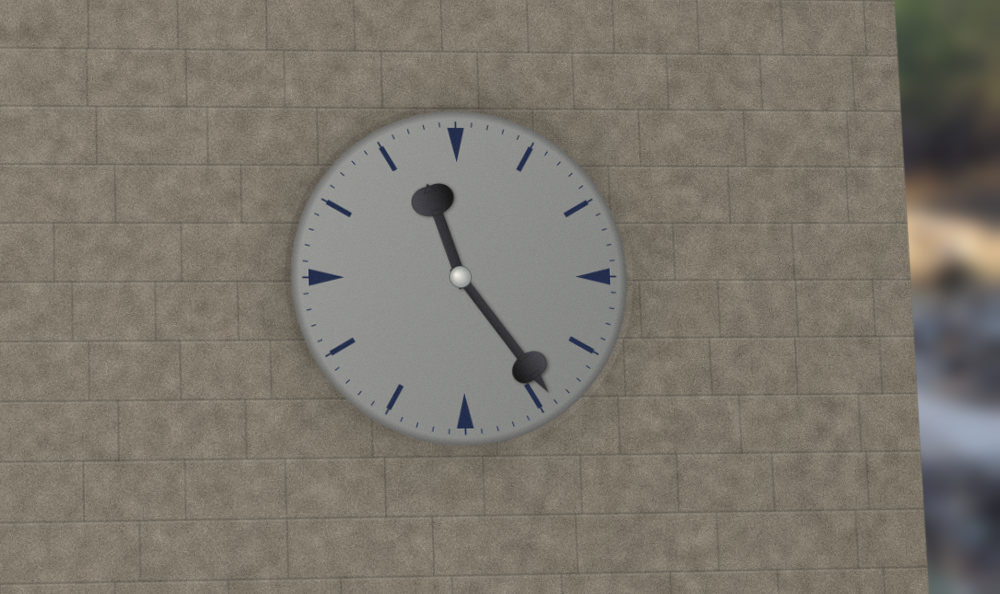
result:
11.24
